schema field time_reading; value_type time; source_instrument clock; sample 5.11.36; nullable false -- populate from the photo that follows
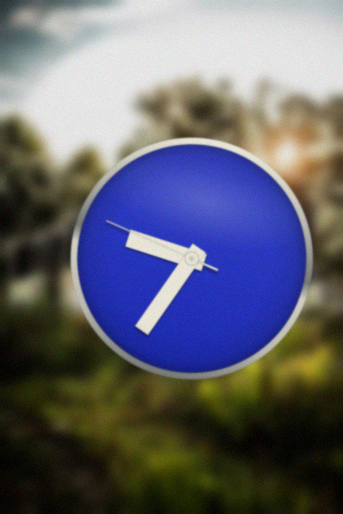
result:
9.35.49
